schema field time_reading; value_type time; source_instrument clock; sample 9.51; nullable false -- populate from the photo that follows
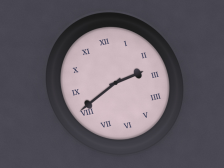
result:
2.41
